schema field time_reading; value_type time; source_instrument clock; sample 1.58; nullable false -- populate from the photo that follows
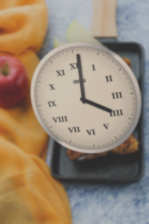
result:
4.01
